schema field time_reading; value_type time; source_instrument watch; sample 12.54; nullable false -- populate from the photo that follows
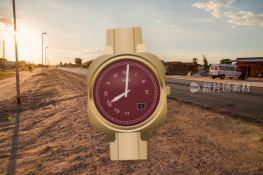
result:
8.01
